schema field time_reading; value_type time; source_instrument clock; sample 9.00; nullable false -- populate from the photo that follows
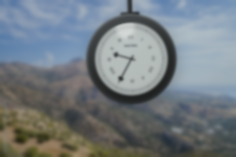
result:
9.35
